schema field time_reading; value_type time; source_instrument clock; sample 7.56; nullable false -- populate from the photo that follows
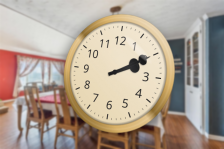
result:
2.10
